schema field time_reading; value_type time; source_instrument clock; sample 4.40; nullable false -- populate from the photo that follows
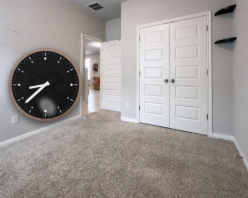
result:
8.38
